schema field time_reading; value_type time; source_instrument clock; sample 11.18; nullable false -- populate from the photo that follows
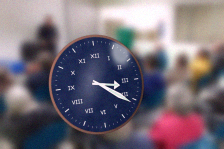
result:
3.21
